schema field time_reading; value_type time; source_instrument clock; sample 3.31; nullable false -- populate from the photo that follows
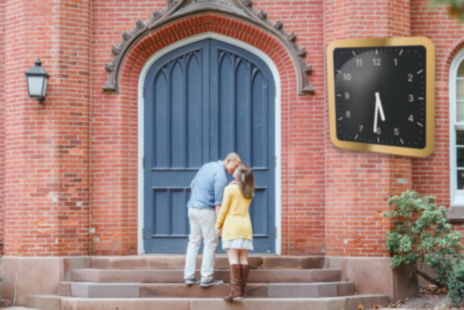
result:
5.31
